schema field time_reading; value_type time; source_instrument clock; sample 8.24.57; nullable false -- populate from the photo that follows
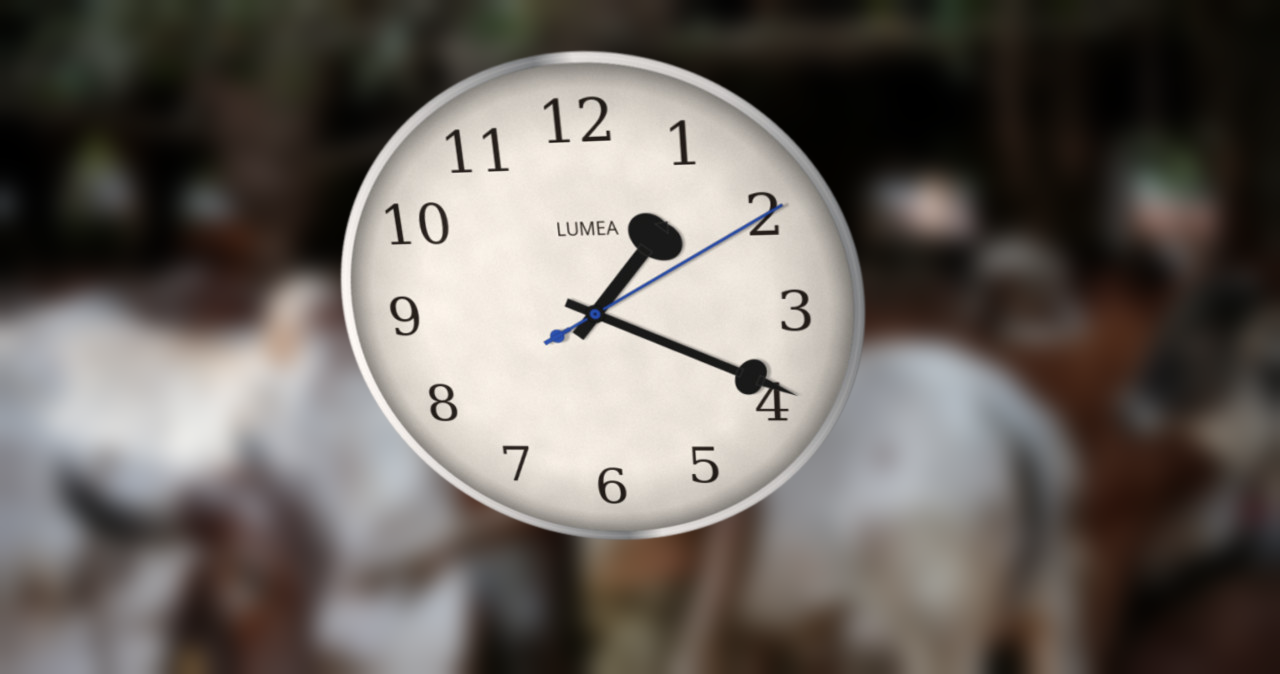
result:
1.19.10
